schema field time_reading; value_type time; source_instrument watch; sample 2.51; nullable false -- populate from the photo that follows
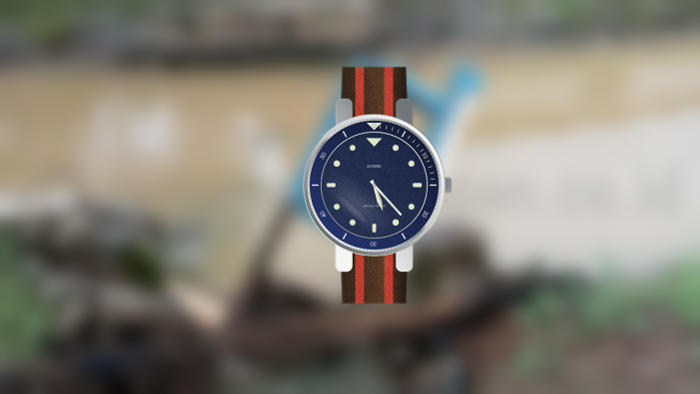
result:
5.23
